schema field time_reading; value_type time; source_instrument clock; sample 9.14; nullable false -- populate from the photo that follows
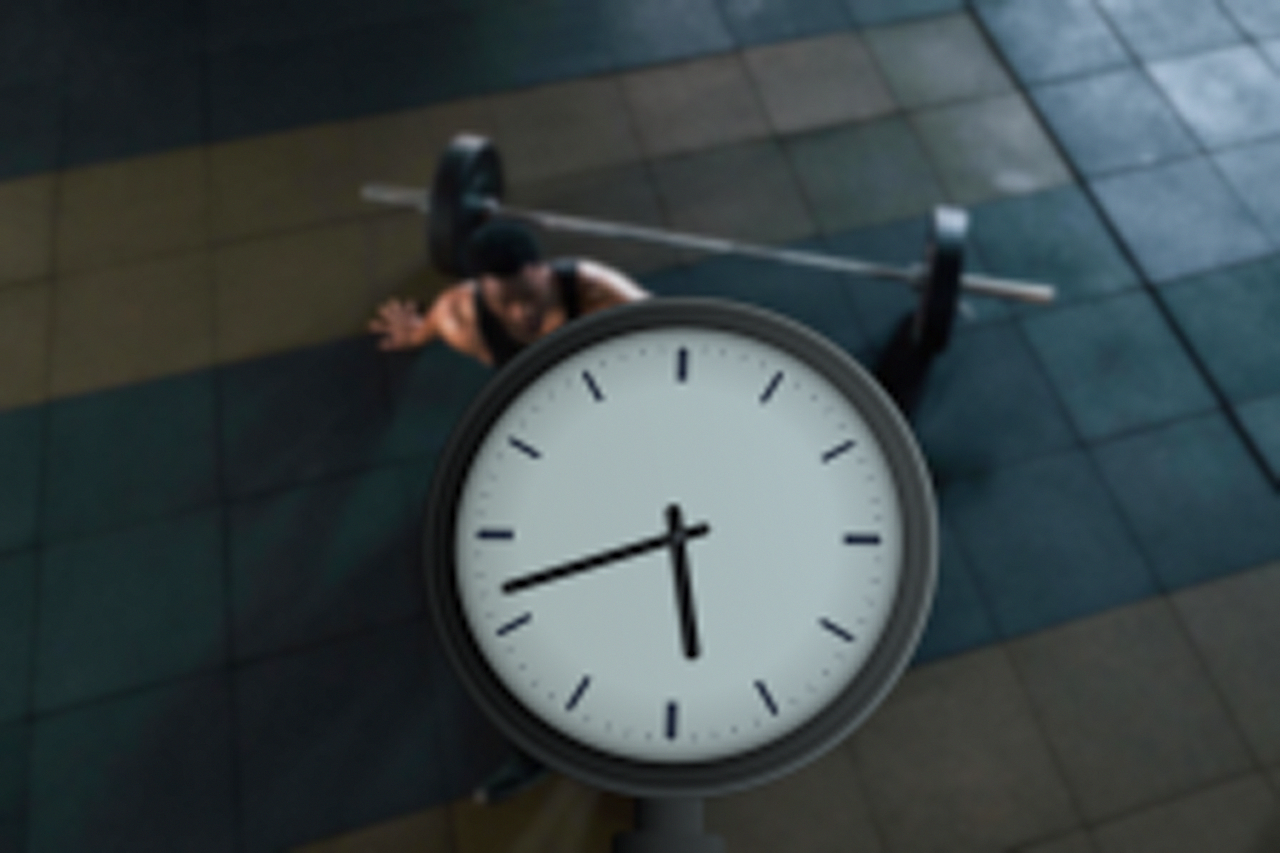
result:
5.42
